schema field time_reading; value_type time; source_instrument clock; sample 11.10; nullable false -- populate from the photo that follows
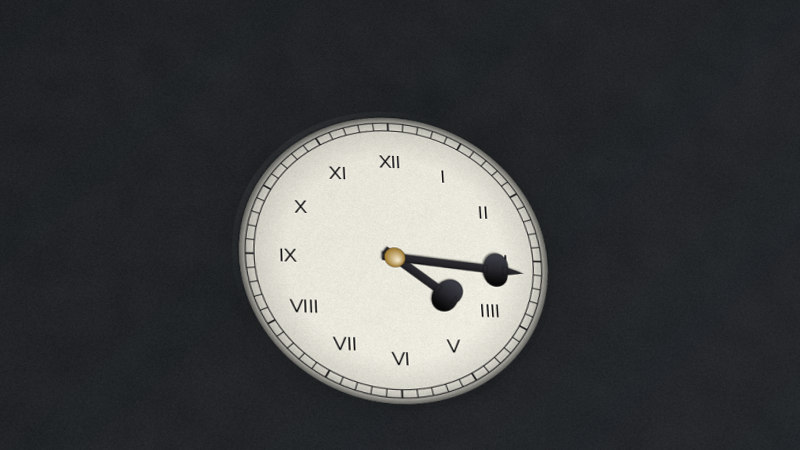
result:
4.16
